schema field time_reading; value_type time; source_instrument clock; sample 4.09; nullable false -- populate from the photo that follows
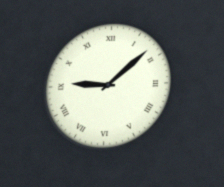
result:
9.08
